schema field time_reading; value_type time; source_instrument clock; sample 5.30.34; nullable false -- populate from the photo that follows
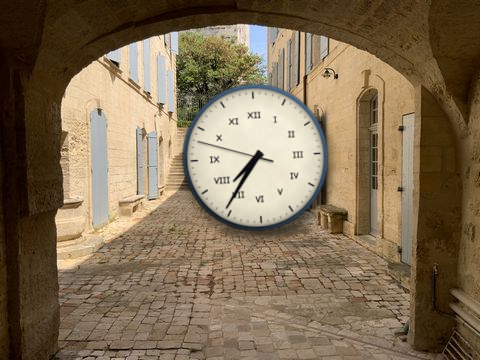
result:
7.35.48
